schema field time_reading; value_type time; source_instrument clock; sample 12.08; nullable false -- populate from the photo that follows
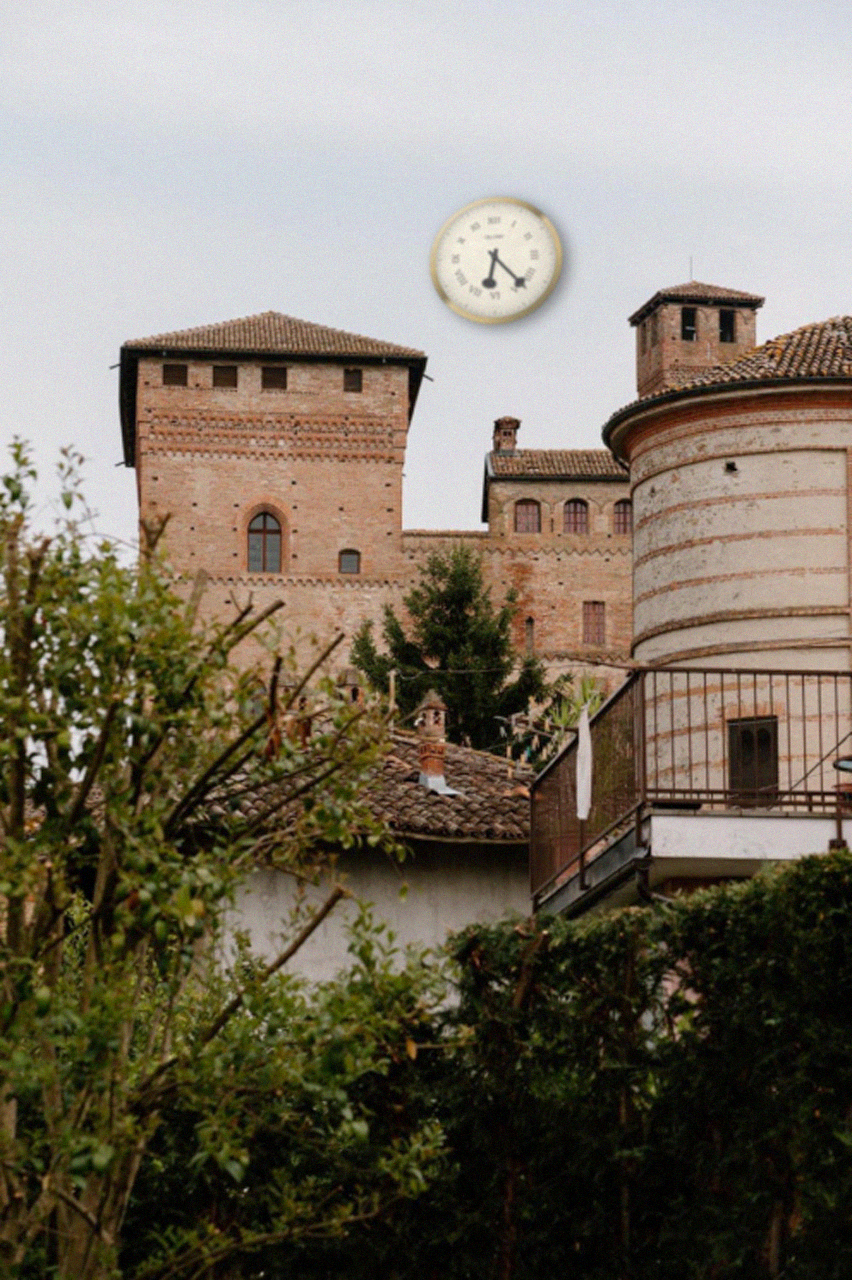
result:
6.23
